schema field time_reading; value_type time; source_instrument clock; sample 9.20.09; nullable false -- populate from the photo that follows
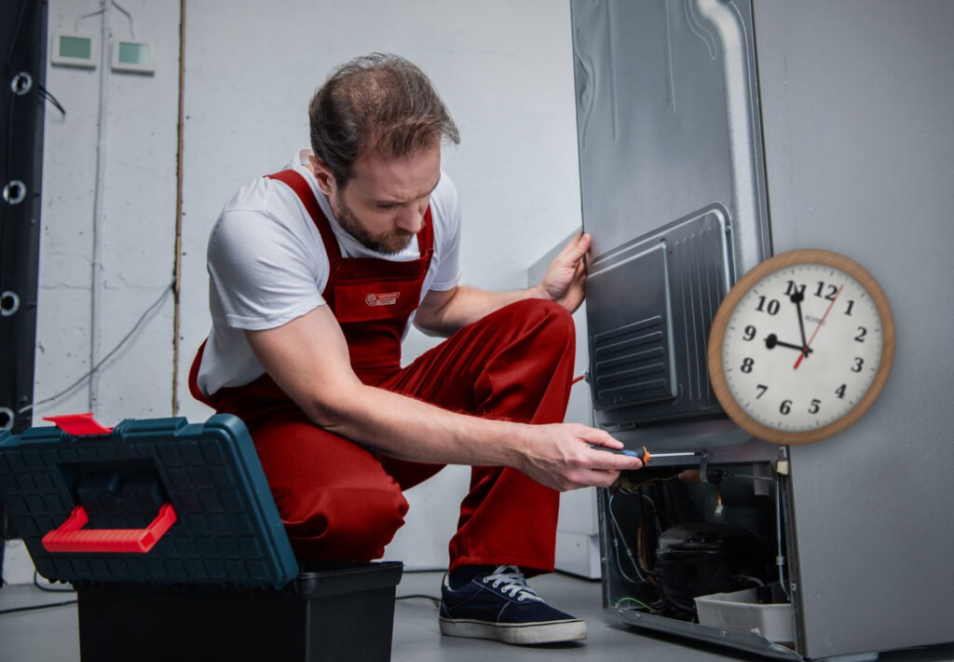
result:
8.55.02
